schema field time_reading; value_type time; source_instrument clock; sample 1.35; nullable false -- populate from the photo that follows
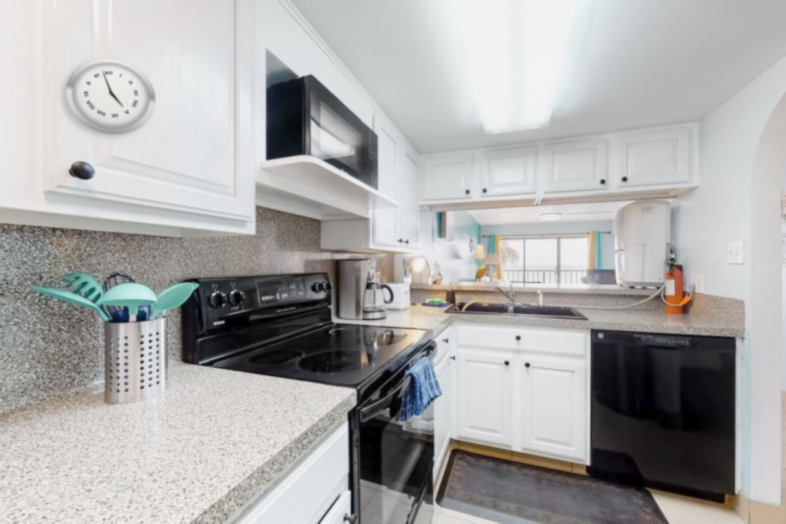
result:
4.58
